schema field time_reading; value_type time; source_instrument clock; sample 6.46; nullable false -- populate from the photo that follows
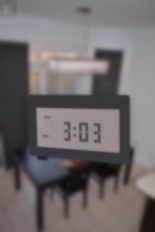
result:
3.03
